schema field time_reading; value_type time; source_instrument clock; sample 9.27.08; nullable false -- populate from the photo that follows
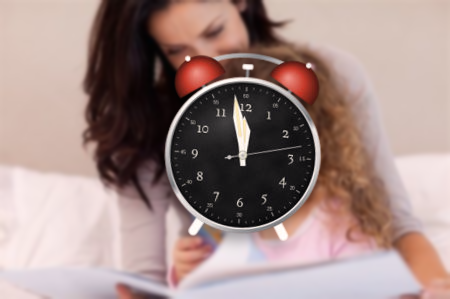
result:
11.58.13
